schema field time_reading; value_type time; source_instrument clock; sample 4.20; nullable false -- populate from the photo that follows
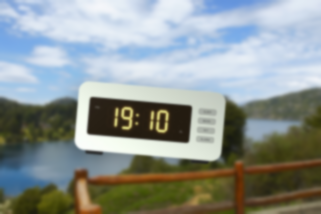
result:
19.10
